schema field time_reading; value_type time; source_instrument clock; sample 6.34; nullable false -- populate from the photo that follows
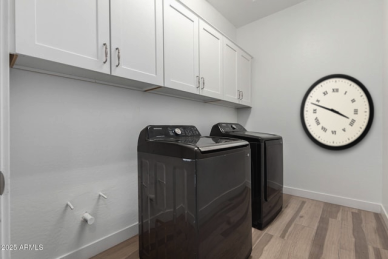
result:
3.48
